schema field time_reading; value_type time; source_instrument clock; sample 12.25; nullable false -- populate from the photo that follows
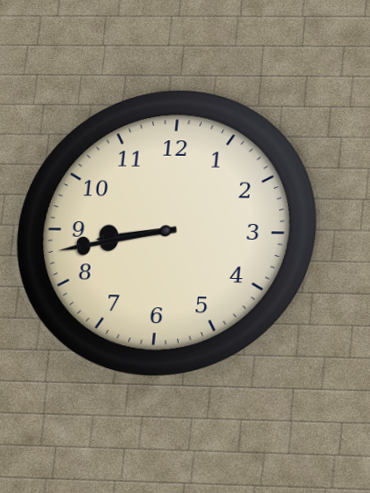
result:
8.43
